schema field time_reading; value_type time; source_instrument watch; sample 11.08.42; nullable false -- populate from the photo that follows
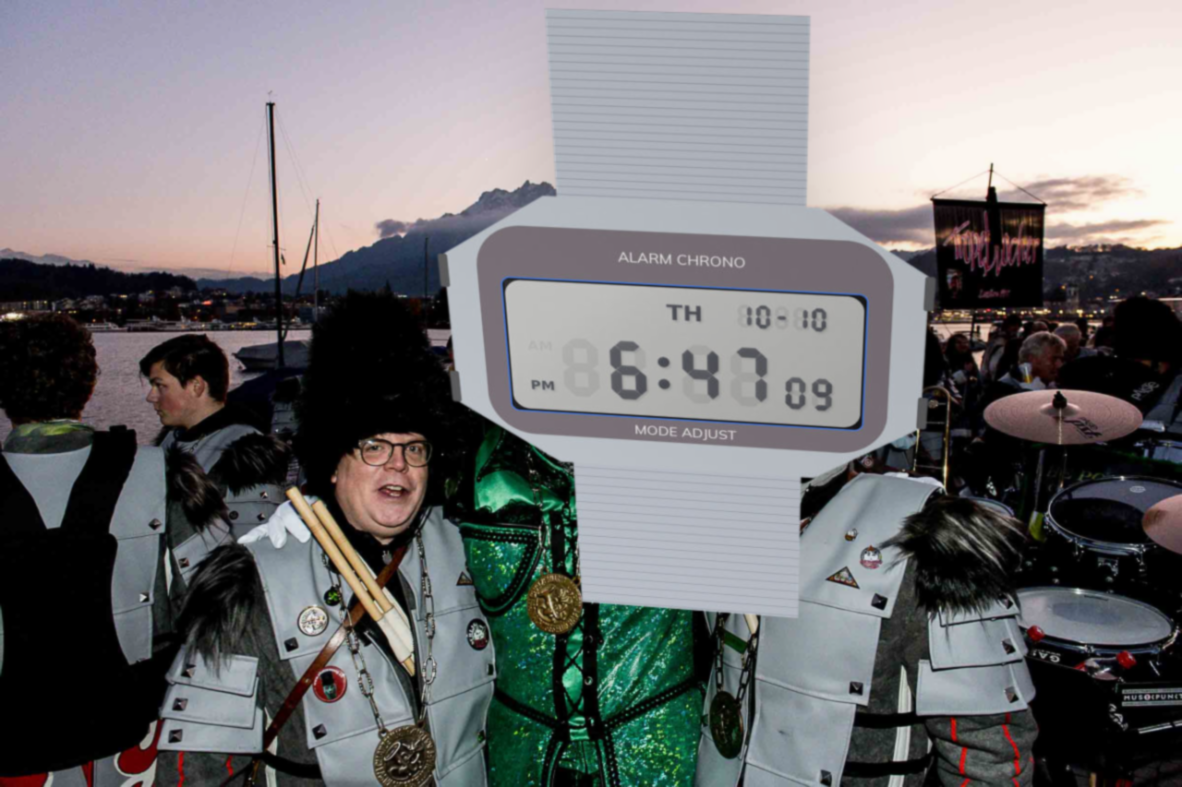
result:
6.47.09
